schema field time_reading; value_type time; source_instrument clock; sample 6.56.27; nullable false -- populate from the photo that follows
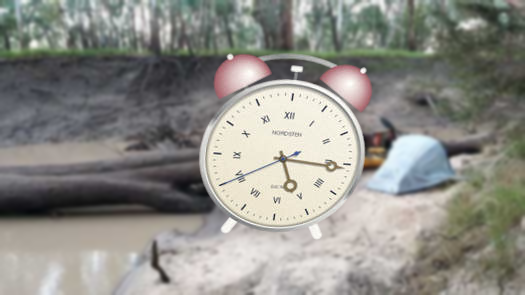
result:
5.15.40
